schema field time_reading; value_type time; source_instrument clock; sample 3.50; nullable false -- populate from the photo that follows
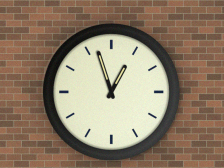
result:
12.57
